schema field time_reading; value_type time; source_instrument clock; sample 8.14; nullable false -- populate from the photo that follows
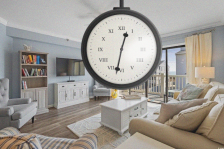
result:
12.32
